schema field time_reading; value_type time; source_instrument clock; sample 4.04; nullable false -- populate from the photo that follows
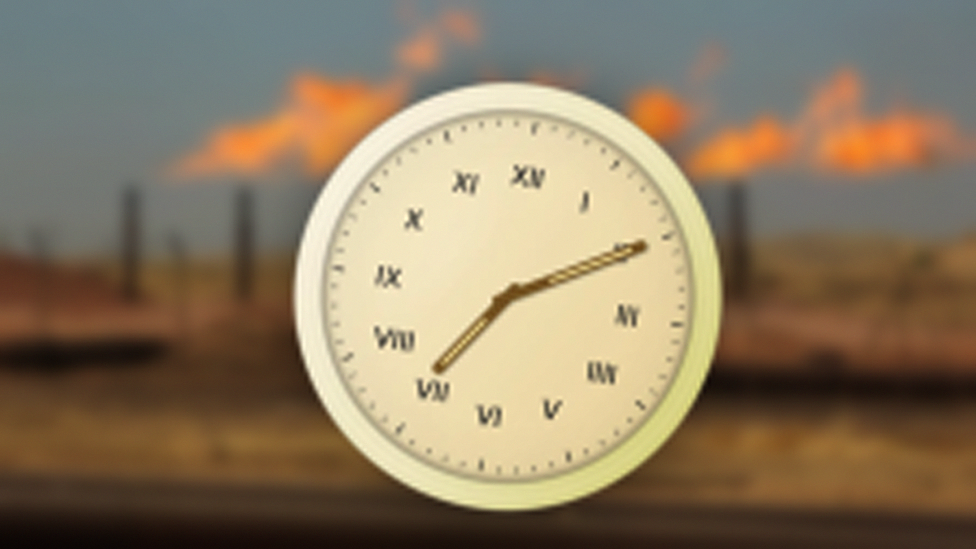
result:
7.10
